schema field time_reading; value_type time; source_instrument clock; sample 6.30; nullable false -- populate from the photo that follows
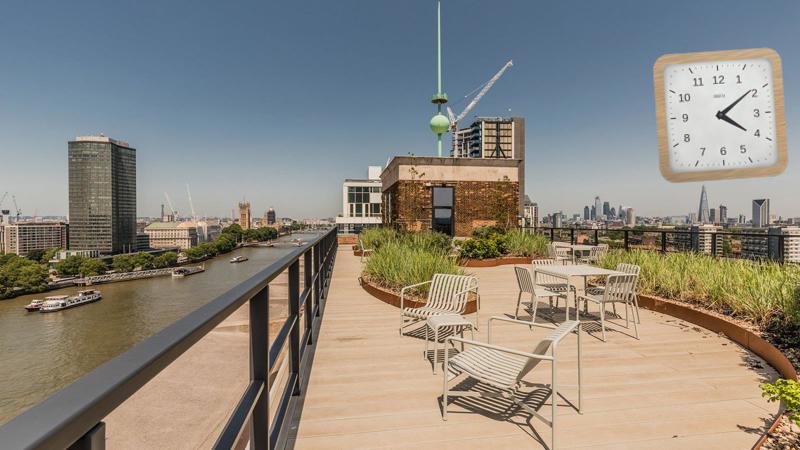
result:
4.09
